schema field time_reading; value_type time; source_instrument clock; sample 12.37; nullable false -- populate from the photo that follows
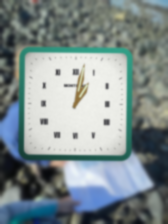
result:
1.02
